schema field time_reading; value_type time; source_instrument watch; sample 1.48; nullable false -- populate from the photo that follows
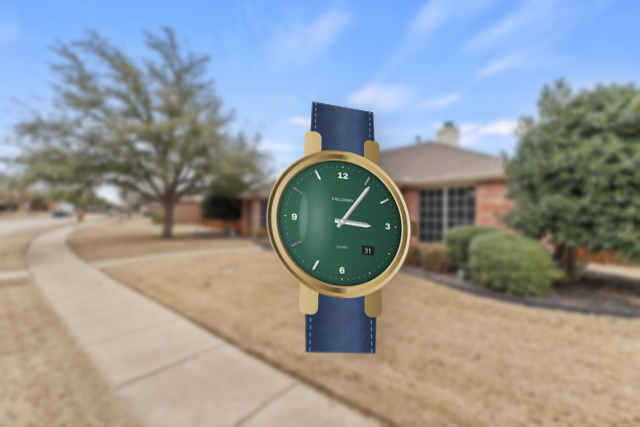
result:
3.06
